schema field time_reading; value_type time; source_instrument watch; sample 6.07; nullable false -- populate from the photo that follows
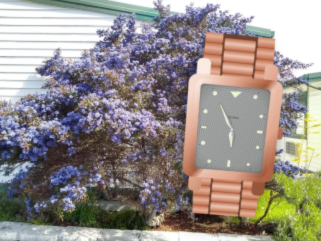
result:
5.55
